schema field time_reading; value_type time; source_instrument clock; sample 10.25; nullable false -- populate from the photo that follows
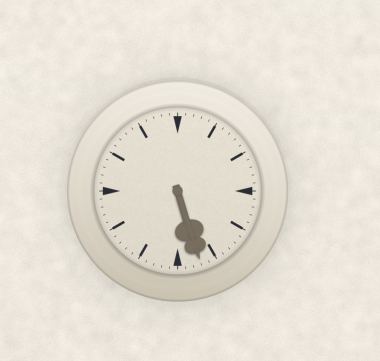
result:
5.27
